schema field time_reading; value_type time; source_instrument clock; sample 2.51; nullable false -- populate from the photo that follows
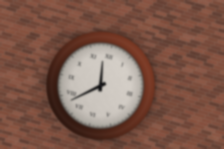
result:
11.38
